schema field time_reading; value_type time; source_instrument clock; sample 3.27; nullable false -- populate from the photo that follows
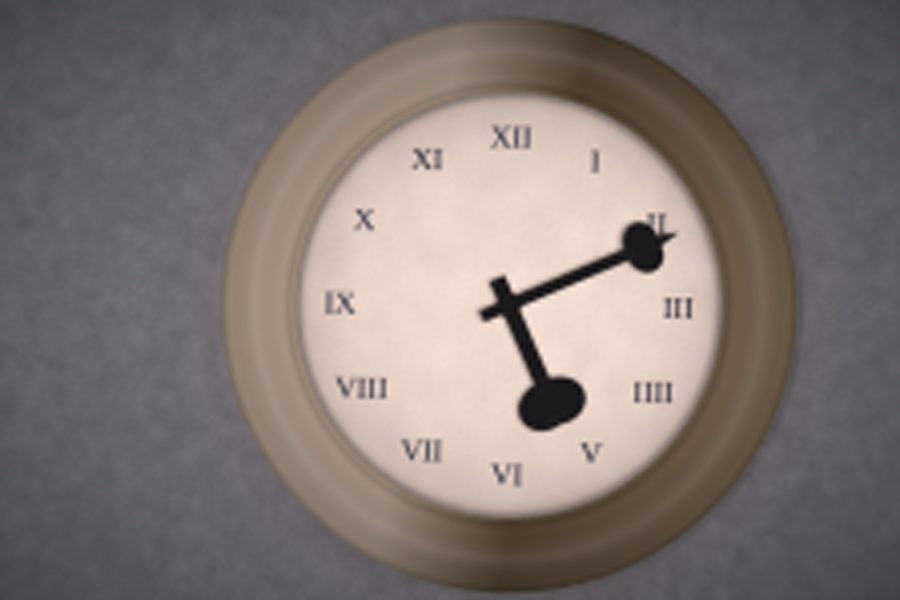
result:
5.11
